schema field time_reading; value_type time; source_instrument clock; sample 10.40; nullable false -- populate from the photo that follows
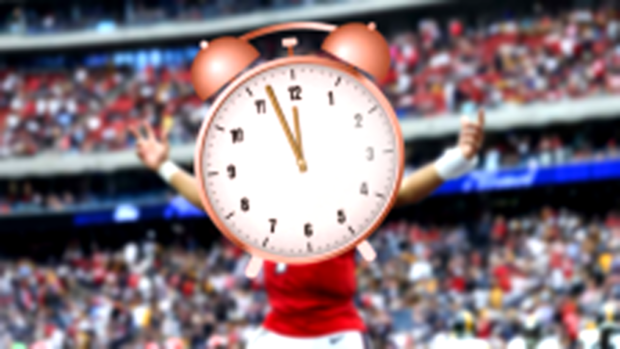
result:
11.57
